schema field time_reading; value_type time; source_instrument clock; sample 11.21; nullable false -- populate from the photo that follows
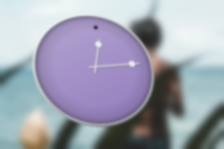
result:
12.13
